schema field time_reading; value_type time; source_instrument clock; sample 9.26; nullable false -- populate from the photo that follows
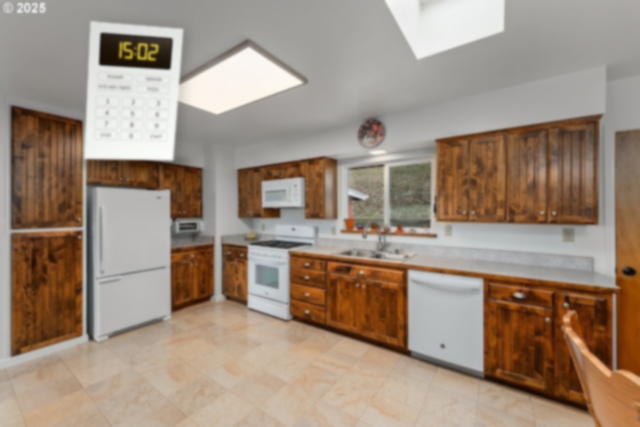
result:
15.02
